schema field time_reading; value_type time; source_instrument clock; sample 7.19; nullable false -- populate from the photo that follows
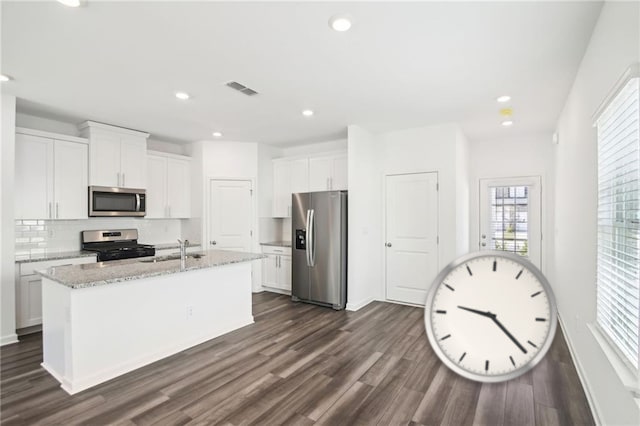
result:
9.22
